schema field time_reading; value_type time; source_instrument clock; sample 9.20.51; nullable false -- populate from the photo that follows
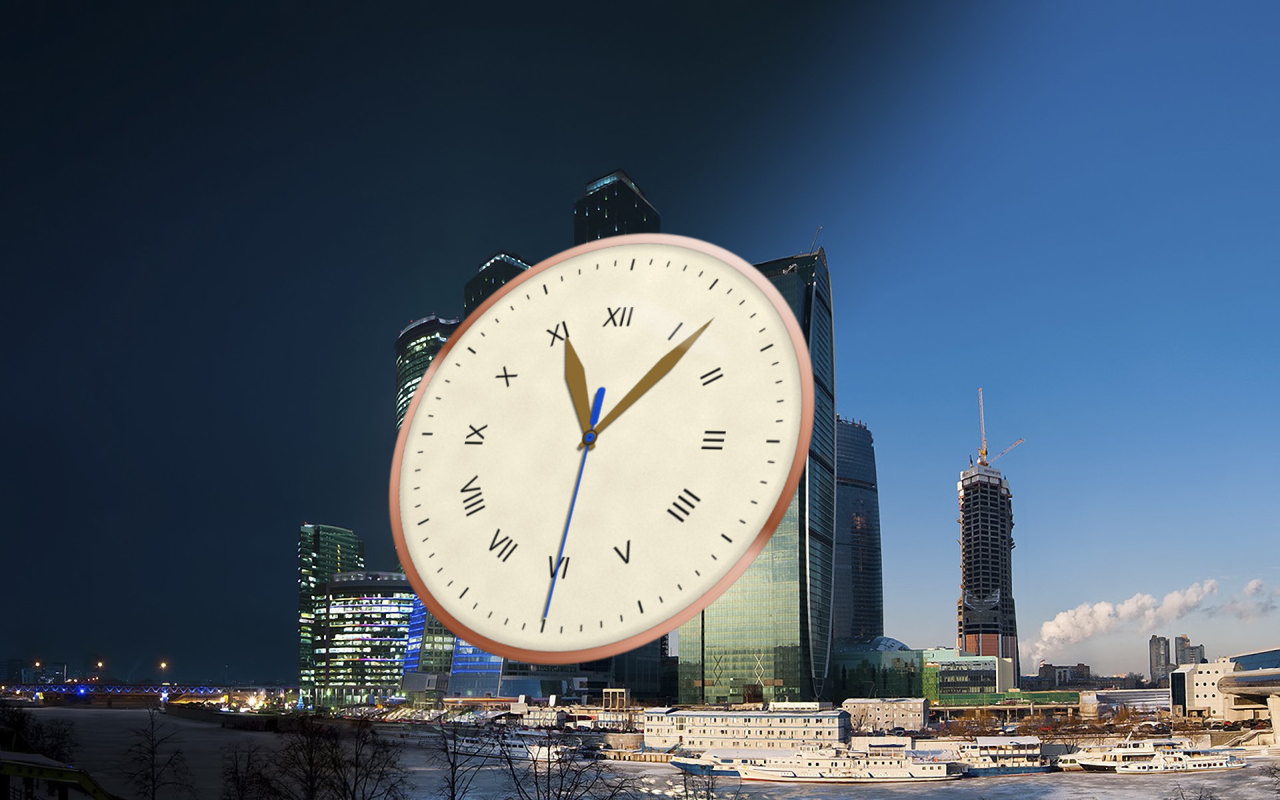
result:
11.06.30
